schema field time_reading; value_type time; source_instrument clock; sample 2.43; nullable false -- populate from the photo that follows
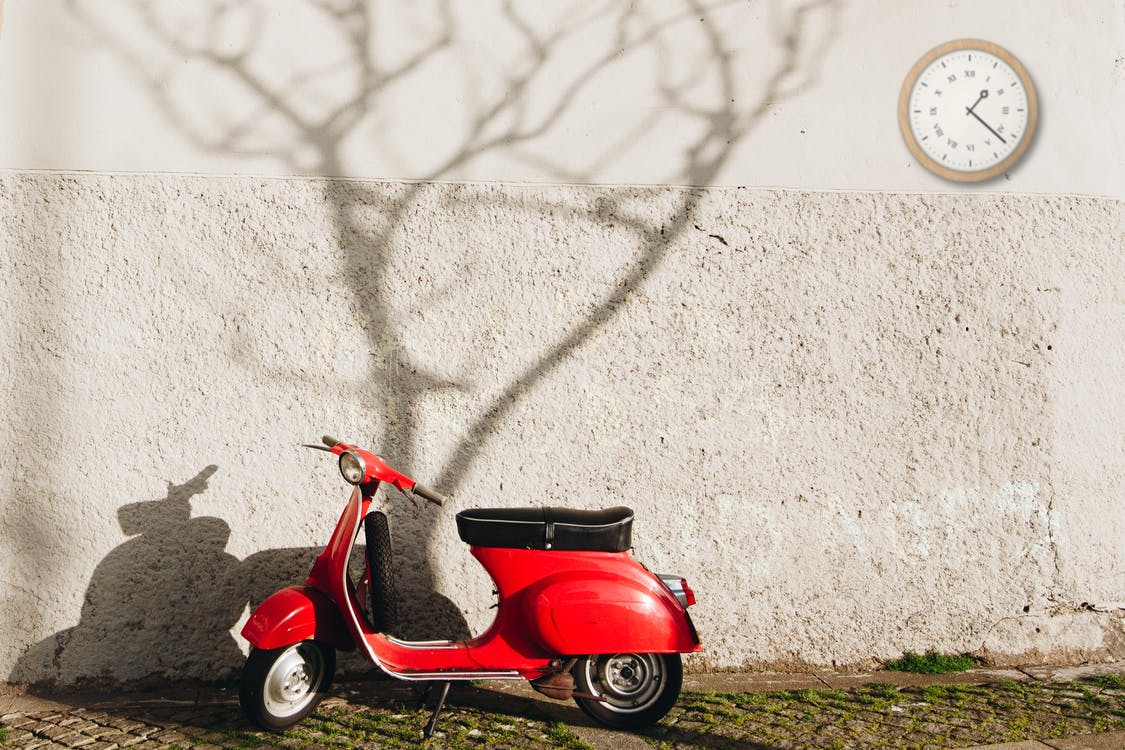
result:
1.22
